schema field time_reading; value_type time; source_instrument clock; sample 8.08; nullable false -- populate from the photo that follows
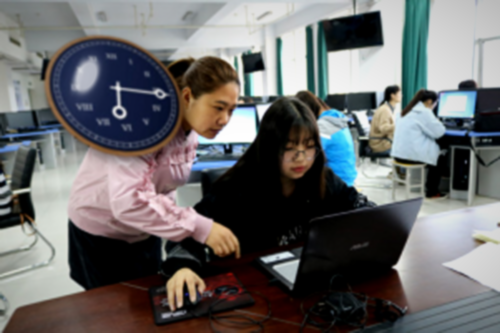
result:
6.16
